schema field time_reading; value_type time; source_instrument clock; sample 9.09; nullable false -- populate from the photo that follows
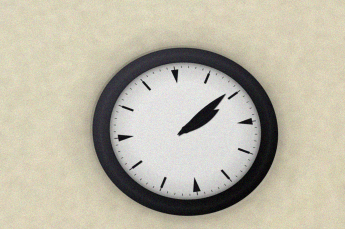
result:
2.09
